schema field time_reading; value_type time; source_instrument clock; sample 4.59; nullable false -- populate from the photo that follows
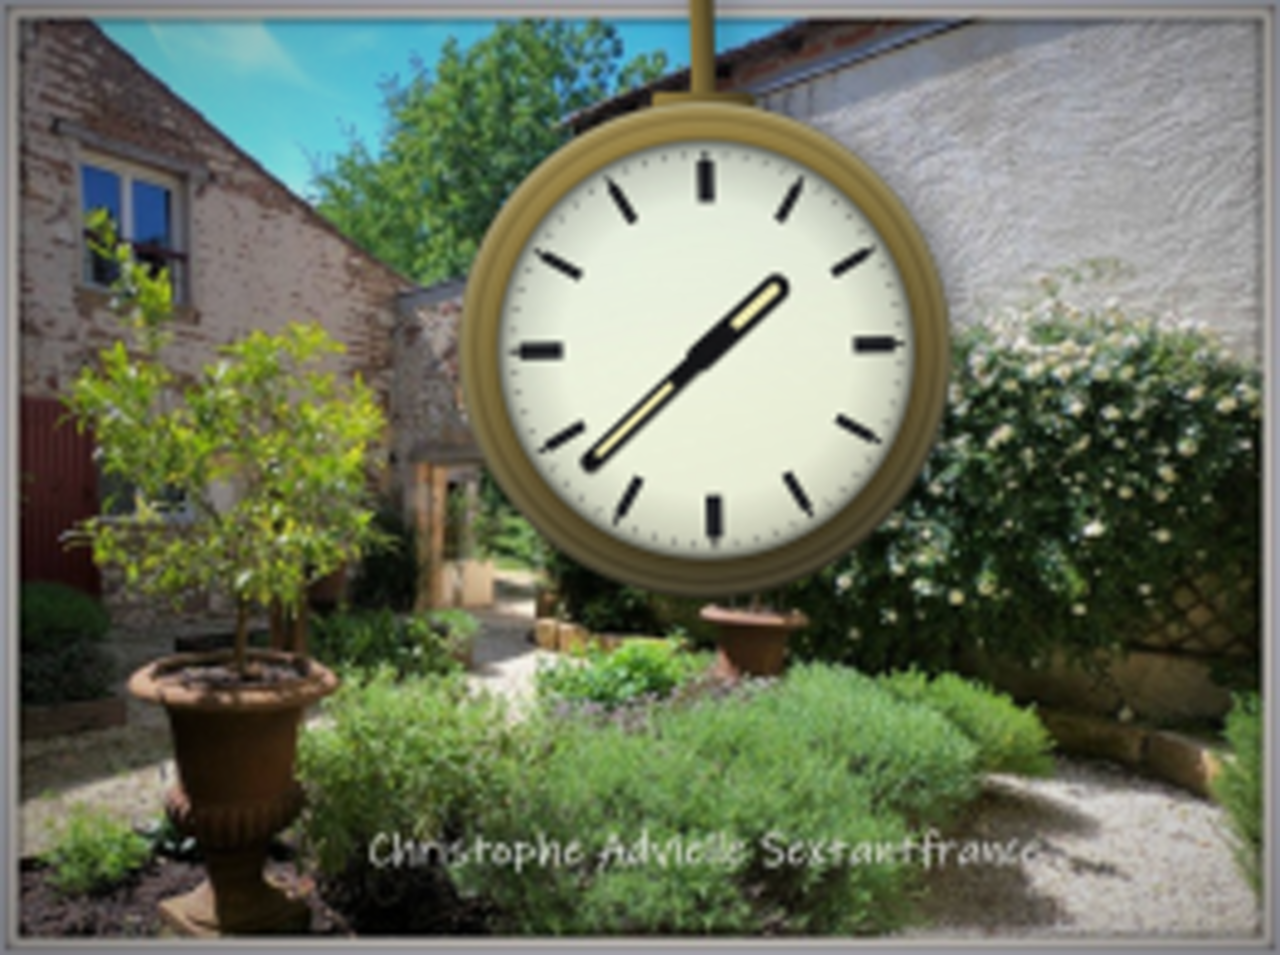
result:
1.38
